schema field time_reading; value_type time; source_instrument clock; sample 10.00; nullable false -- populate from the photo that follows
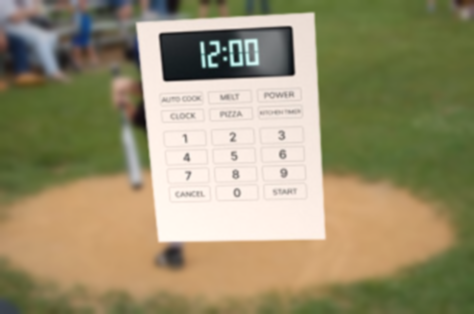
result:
12.00
